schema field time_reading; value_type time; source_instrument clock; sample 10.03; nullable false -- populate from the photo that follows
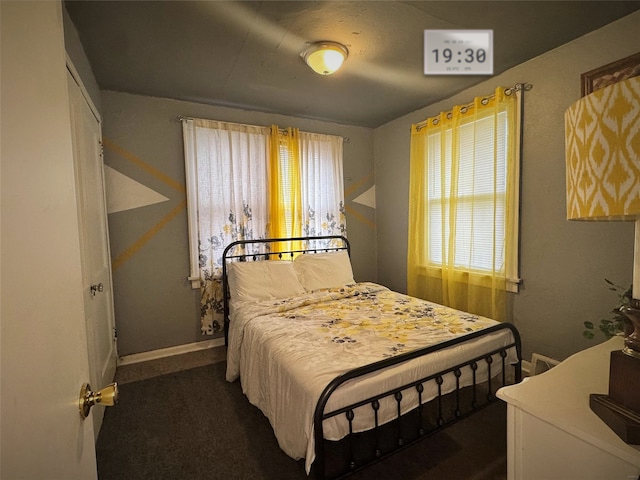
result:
19.30
